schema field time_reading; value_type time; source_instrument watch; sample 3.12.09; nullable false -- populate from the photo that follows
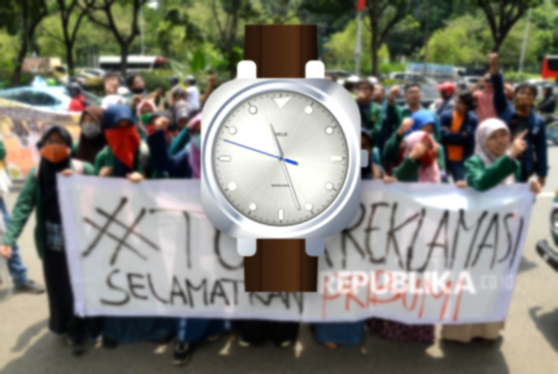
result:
11.26.48
